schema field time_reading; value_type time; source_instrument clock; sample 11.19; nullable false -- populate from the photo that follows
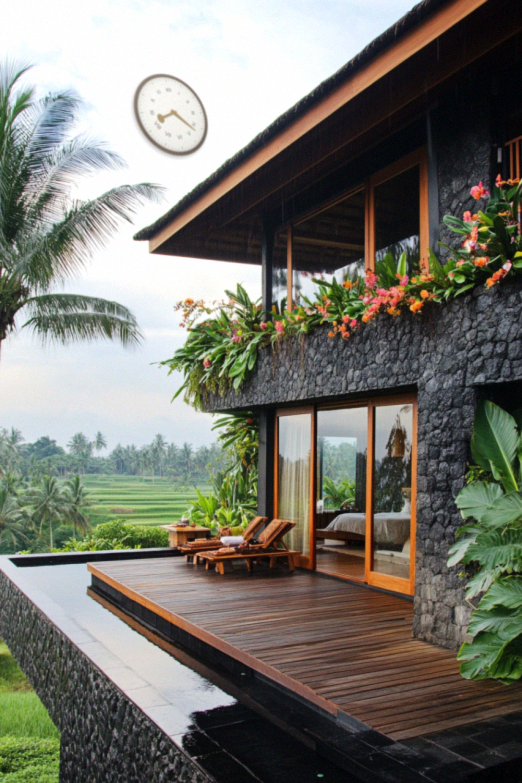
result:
8.22
